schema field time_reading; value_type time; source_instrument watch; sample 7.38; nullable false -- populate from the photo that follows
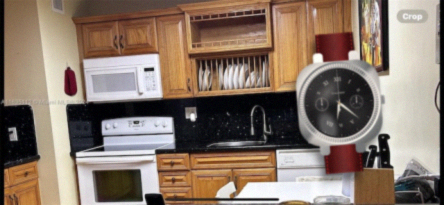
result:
6.22
